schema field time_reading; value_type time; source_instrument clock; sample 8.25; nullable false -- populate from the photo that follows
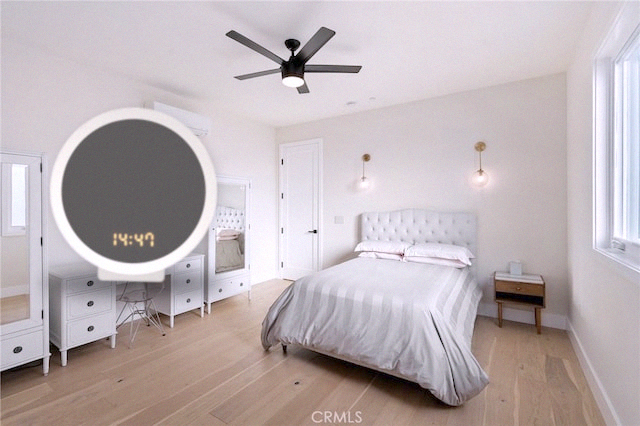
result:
14.47
